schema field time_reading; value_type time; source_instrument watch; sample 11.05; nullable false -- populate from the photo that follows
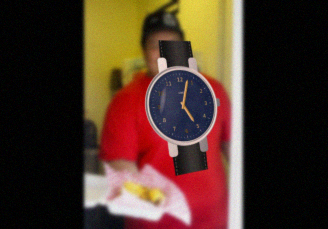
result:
5.03
